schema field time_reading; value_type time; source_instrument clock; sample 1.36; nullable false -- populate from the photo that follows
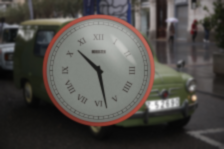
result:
10.28
